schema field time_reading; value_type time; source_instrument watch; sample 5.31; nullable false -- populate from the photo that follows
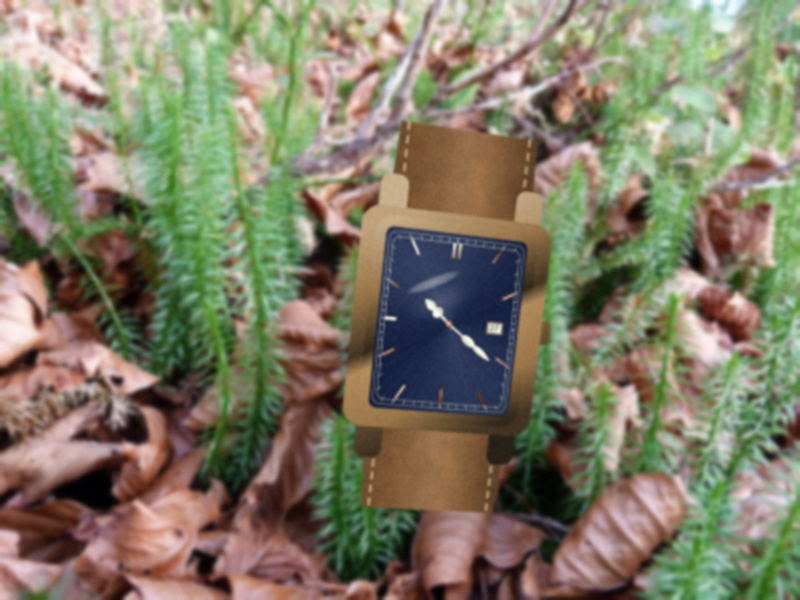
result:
10.21
